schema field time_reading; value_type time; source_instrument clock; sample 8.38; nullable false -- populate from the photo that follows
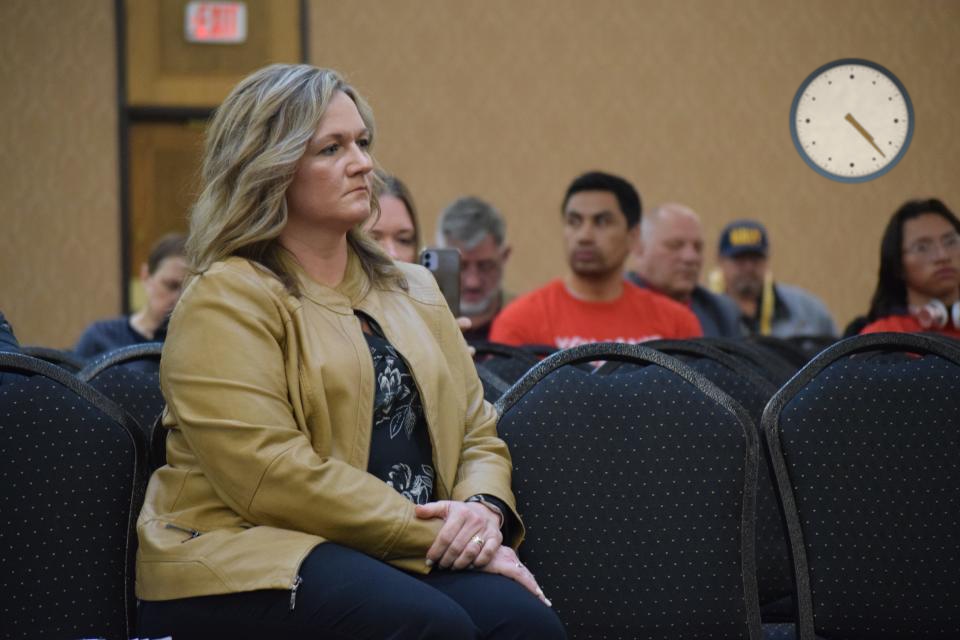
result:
4.23
